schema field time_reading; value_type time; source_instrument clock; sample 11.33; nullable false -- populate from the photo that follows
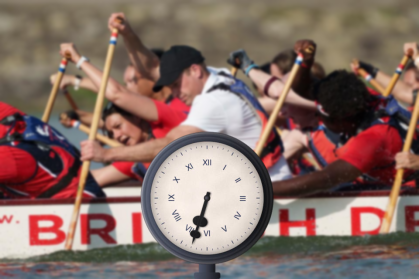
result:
6.33
